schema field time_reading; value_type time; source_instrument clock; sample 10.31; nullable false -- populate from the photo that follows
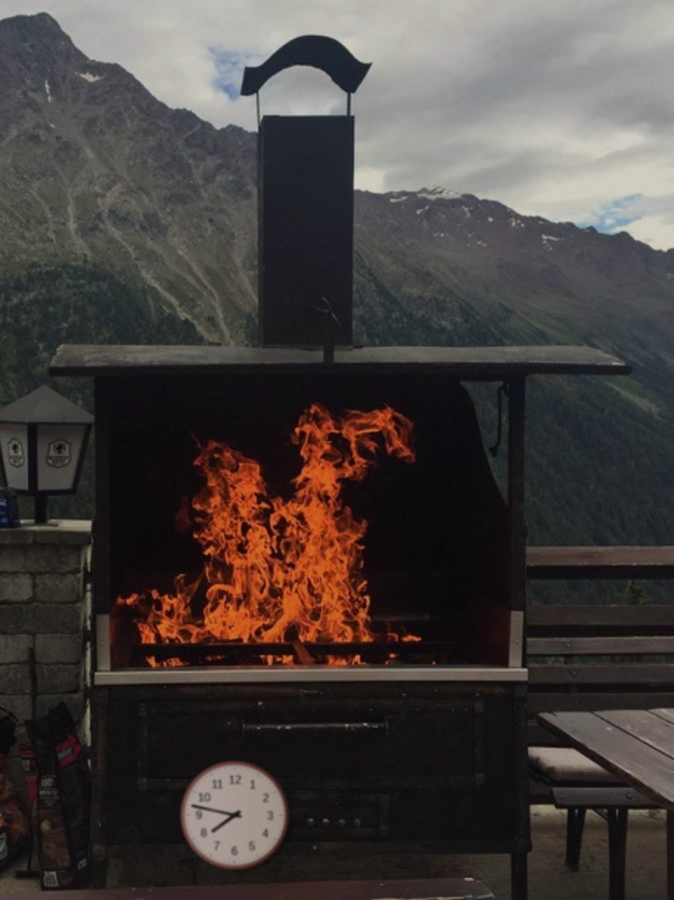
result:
7.47
